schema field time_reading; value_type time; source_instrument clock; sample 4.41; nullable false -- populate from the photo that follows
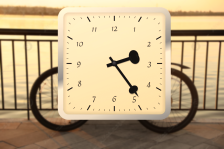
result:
2.24
